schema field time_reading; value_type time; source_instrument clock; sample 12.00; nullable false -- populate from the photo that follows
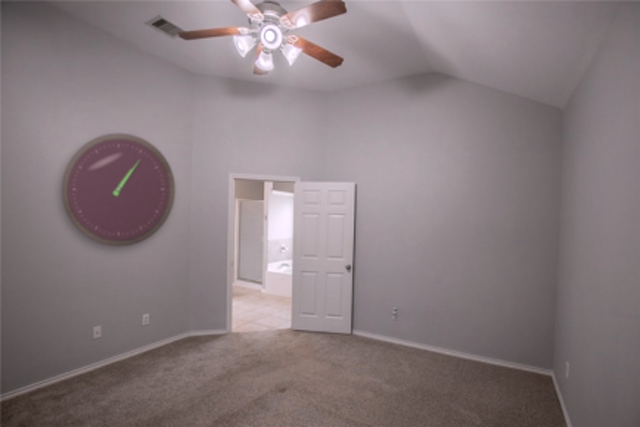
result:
1.06
